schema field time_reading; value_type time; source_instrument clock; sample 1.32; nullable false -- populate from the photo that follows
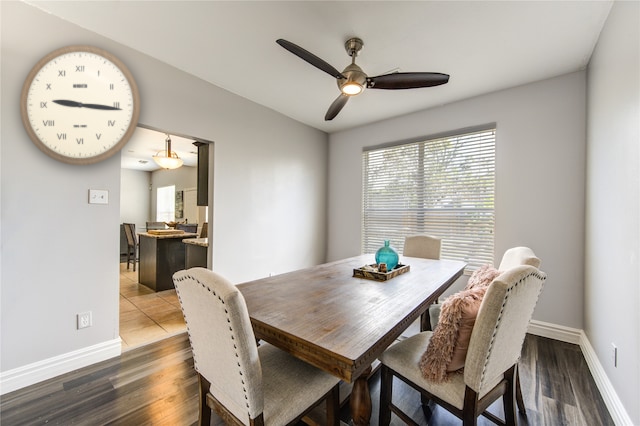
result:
9.16
